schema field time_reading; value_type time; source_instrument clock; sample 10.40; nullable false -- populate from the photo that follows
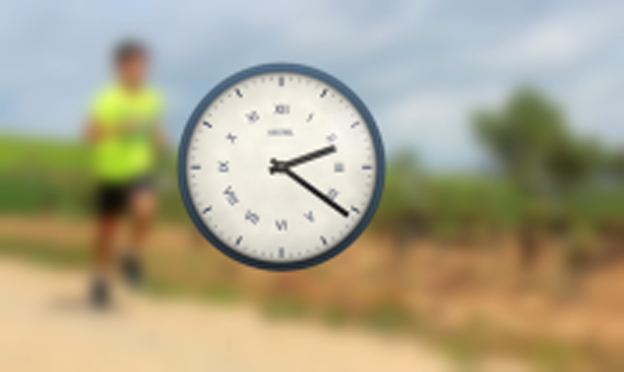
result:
2.21
